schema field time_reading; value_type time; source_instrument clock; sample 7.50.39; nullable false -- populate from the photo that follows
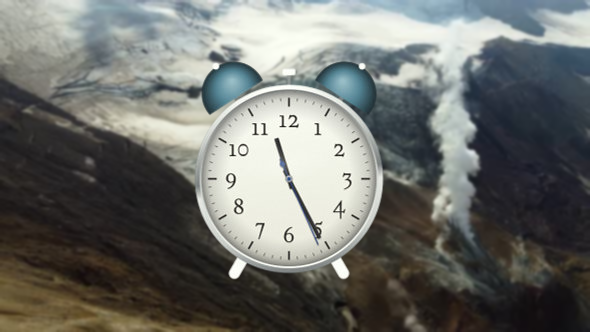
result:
11.25.26
